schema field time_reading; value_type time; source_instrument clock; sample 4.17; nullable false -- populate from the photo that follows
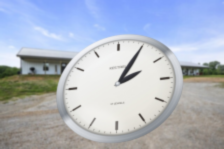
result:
2.05
